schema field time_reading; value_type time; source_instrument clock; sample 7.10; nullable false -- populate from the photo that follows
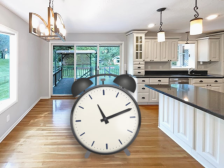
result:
11.12
